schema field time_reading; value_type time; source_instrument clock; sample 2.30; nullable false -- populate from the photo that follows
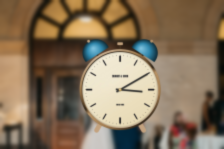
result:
3.10
